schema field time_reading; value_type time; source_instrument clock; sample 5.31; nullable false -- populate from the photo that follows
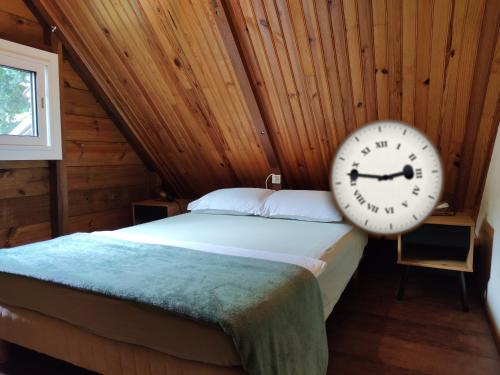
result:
2.47
